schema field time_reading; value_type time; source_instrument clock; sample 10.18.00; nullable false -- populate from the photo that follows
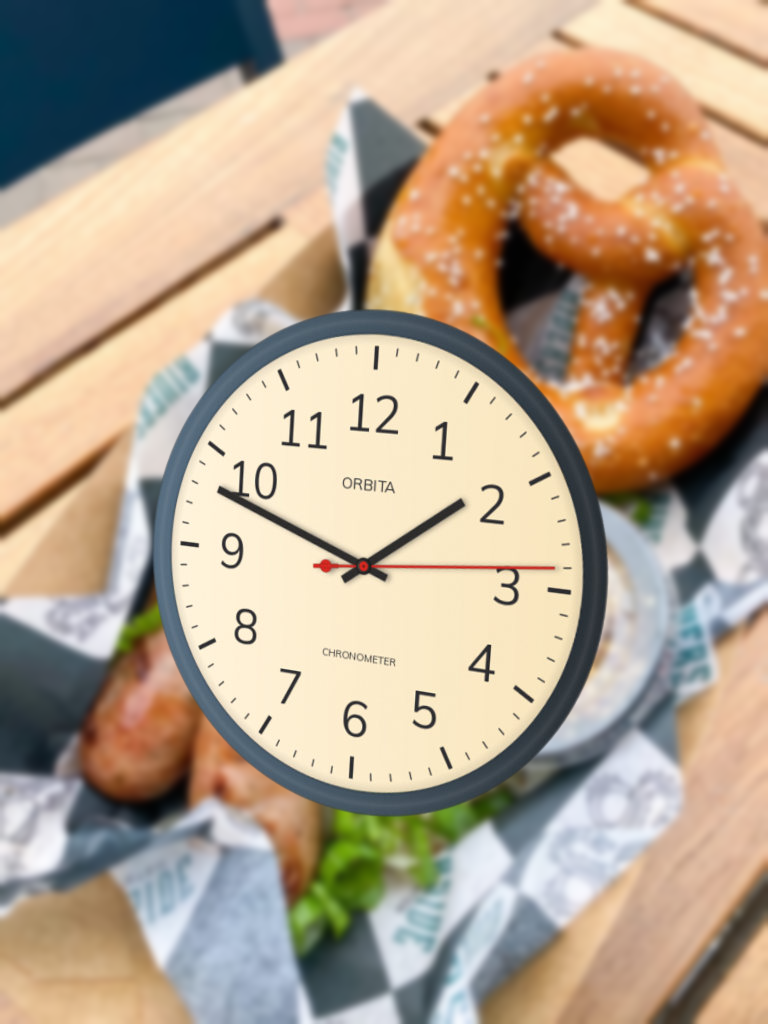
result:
1.48.14
